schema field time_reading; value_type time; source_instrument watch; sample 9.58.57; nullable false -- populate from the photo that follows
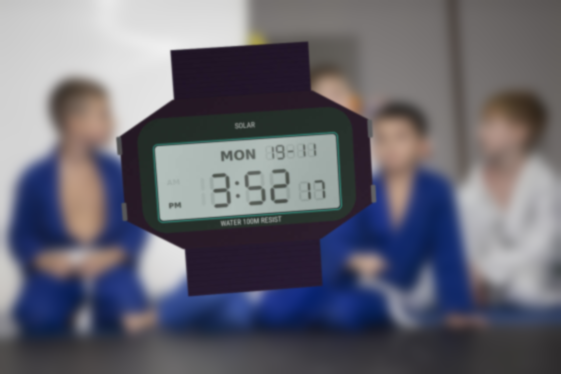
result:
3.52.17
